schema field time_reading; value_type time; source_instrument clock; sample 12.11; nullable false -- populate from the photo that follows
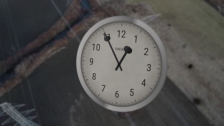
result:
12.55
